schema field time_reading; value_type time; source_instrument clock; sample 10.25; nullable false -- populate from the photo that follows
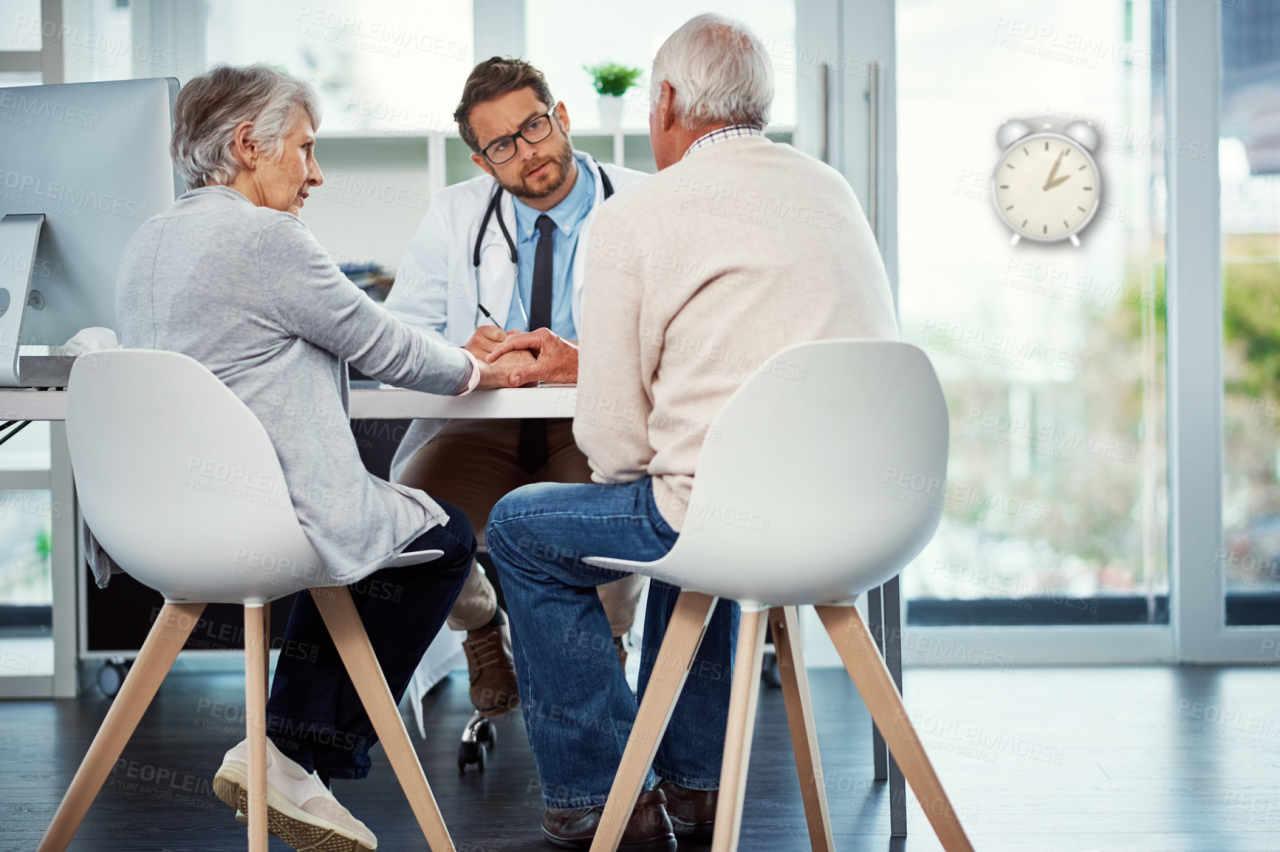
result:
2.04
